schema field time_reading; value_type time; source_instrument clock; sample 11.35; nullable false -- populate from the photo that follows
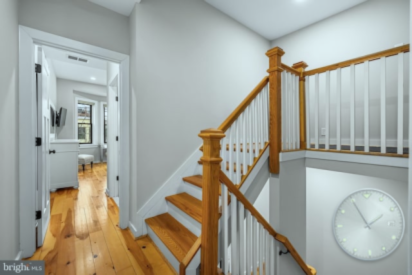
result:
1.55
